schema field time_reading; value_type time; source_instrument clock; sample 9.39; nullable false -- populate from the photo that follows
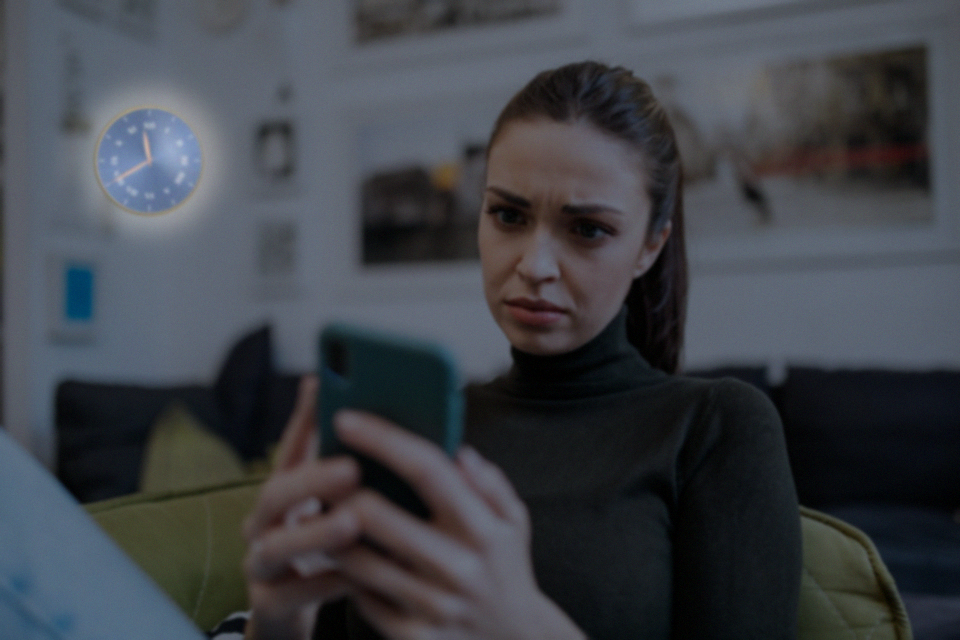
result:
11.40
